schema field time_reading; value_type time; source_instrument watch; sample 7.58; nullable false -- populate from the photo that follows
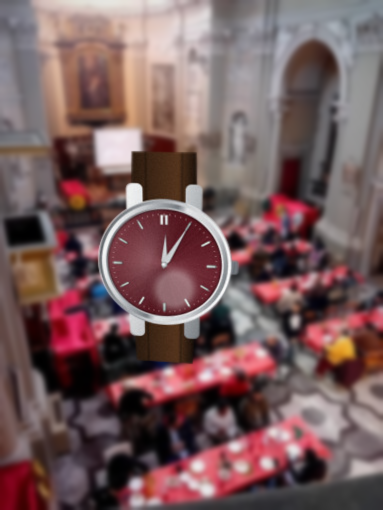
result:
12.05
